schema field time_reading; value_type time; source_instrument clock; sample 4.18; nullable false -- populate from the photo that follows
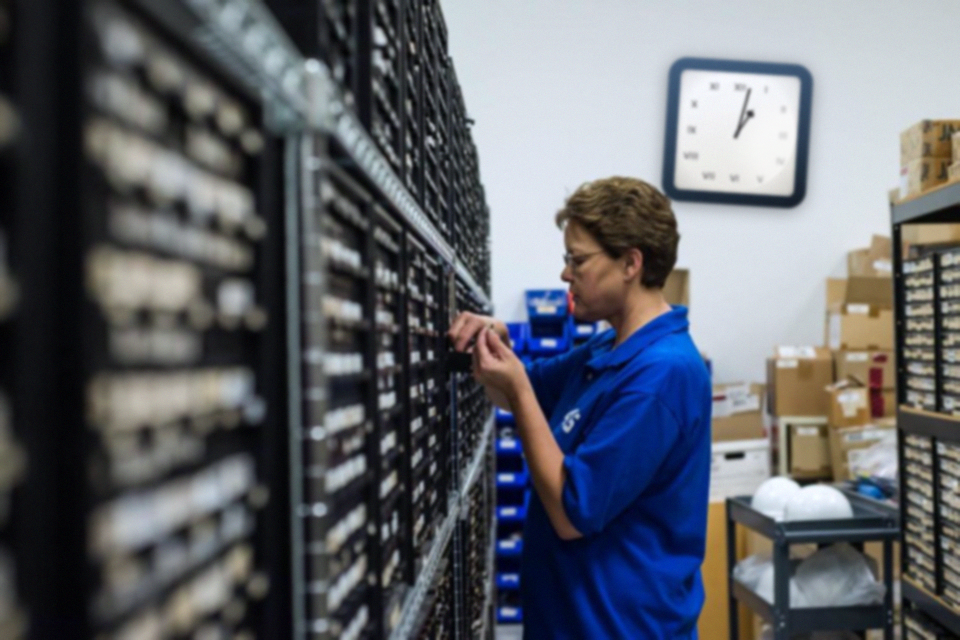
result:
1.02
